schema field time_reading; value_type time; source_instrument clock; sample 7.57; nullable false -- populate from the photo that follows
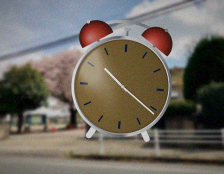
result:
10.21
